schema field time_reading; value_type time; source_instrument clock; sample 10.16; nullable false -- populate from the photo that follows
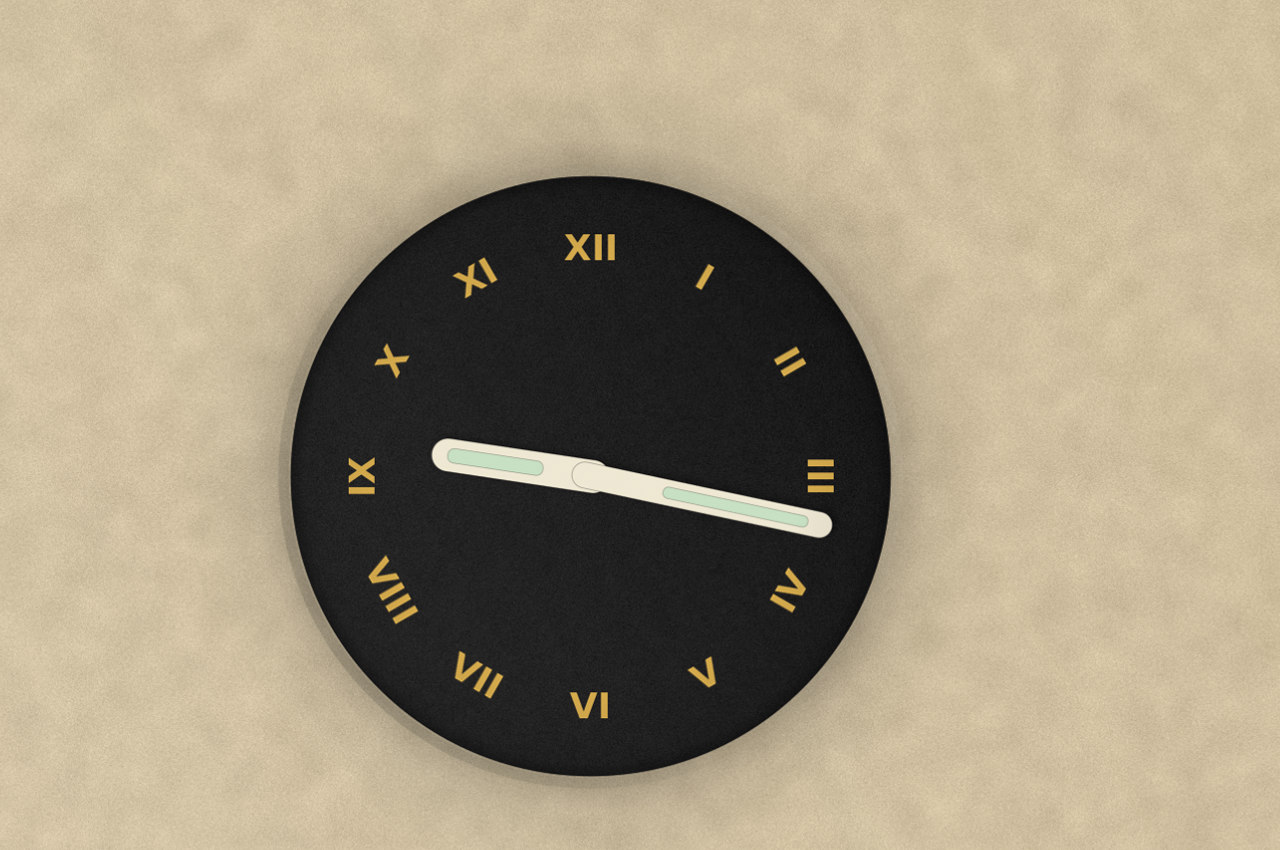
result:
9.17
